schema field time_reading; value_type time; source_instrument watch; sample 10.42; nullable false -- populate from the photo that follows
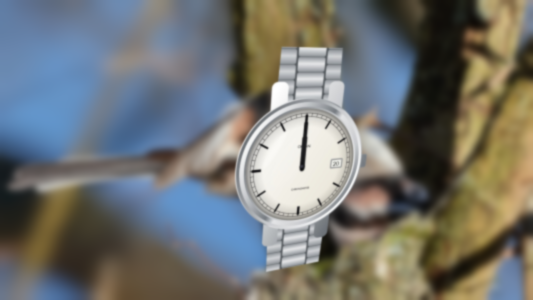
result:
12.00
